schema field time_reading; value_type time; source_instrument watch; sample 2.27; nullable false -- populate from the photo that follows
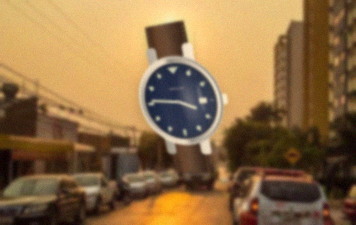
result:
3.46
